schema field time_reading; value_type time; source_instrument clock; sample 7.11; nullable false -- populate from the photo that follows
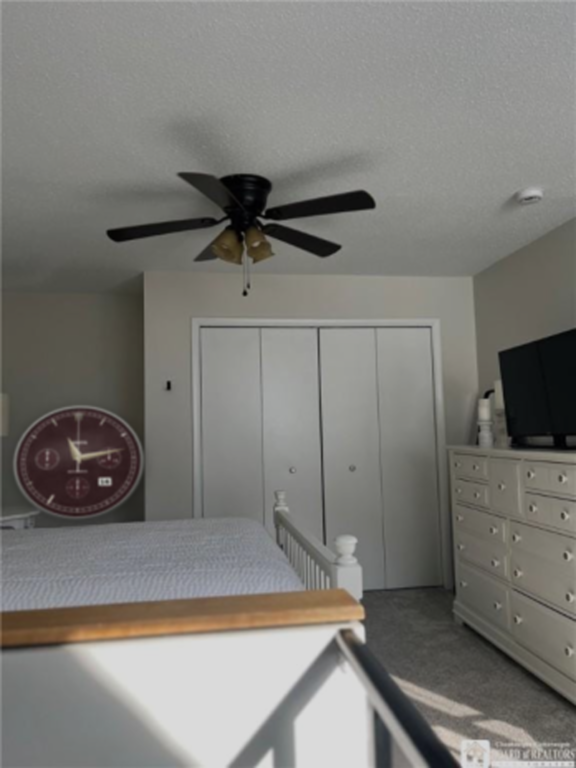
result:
11.13
